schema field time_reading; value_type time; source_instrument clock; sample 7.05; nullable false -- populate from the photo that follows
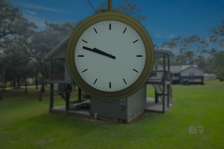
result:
9.48
